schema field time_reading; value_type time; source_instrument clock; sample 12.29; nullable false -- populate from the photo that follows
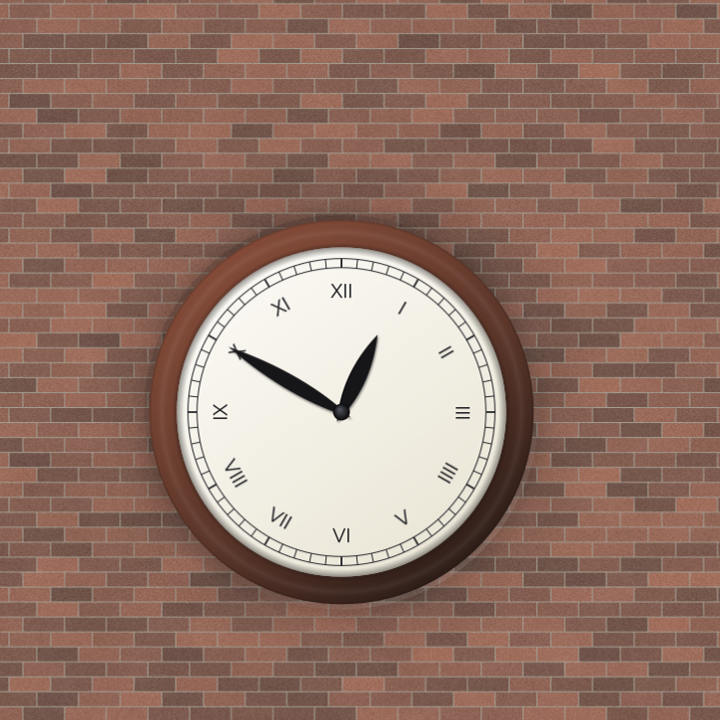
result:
12.50
